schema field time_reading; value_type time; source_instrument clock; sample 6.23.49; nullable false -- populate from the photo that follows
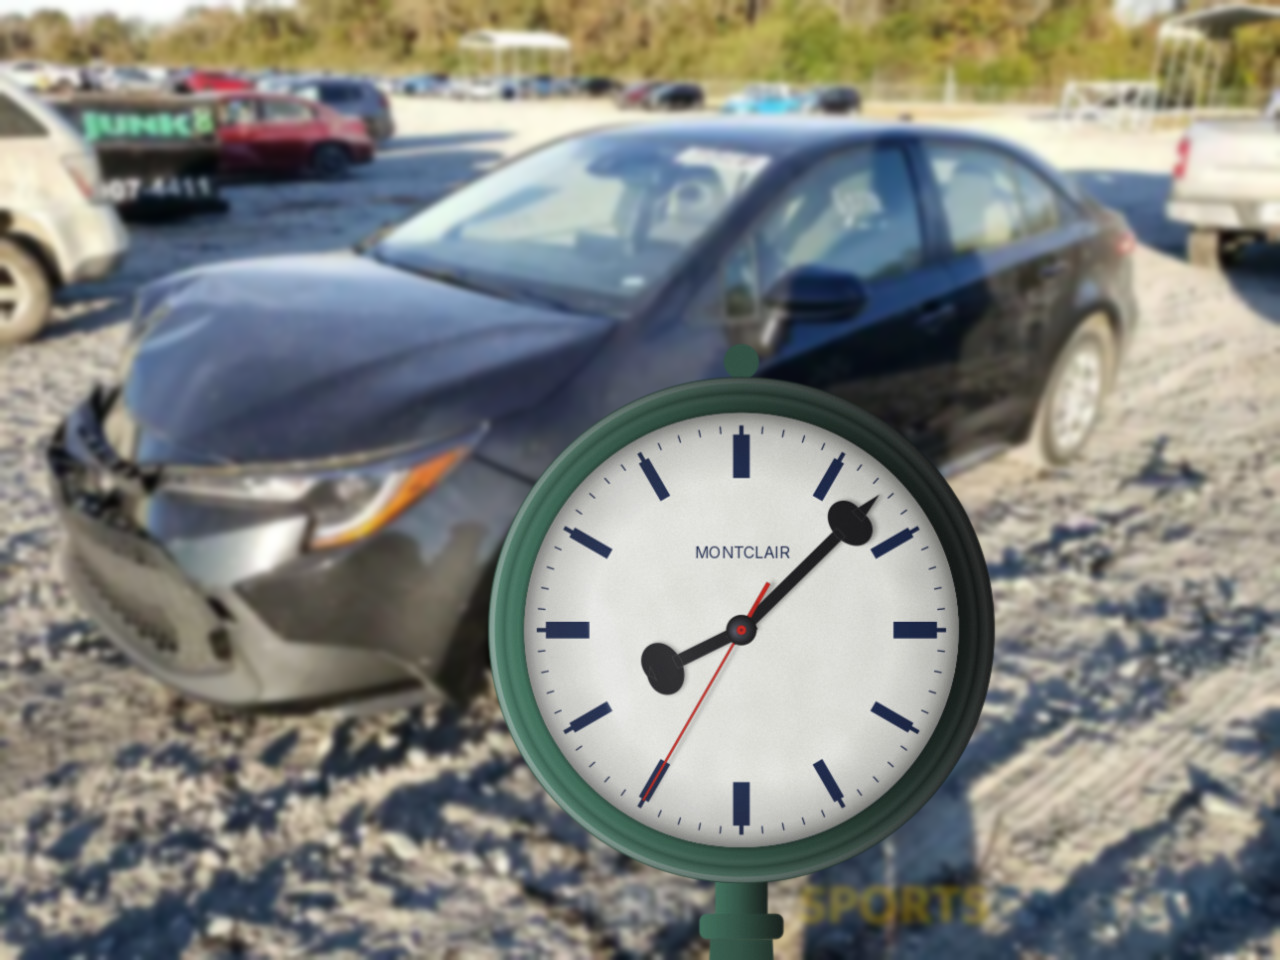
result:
8.07.35
